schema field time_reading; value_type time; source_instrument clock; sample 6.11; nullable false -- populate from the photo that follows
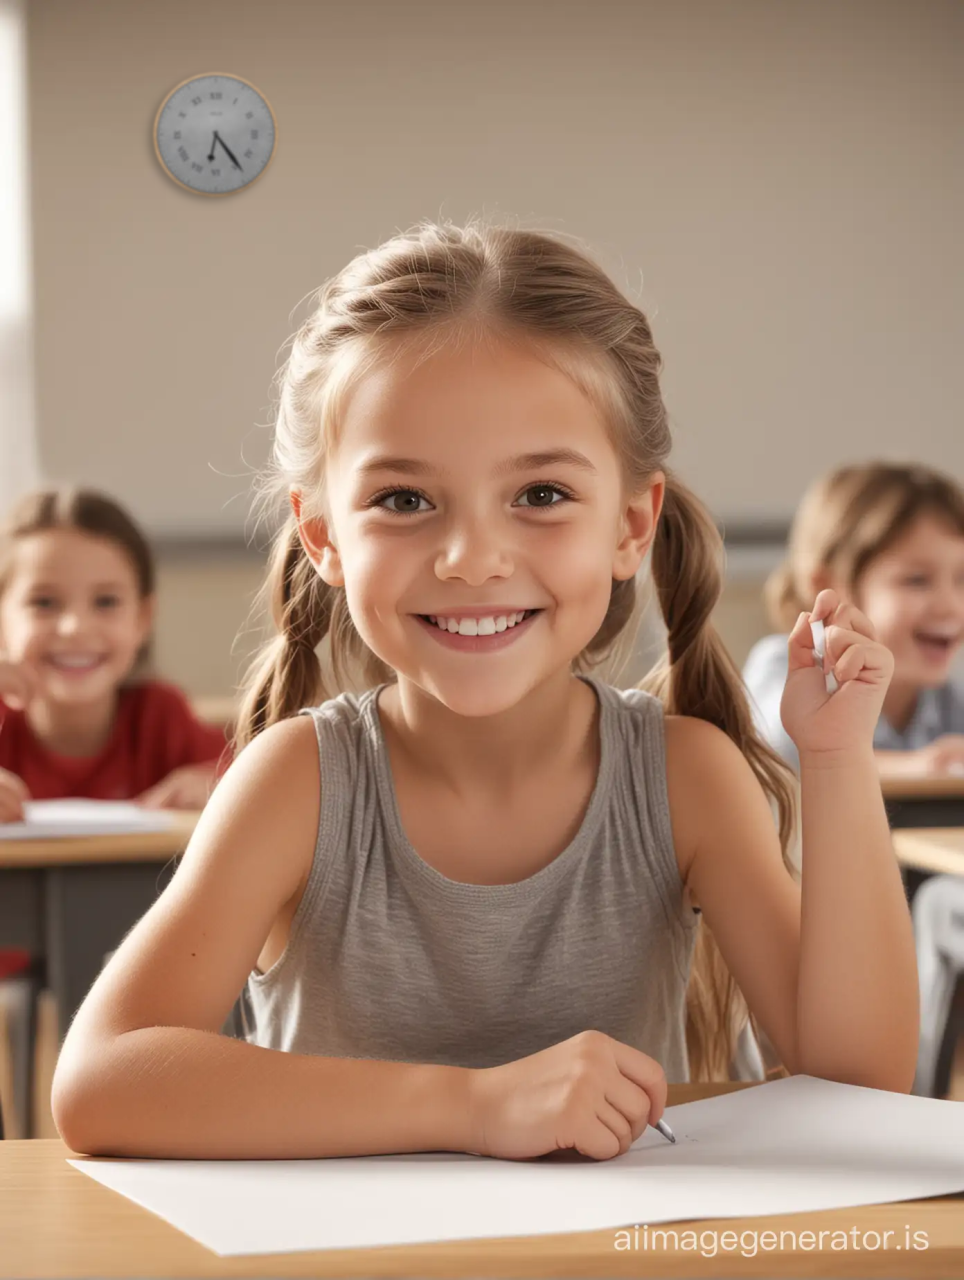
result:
6.24
